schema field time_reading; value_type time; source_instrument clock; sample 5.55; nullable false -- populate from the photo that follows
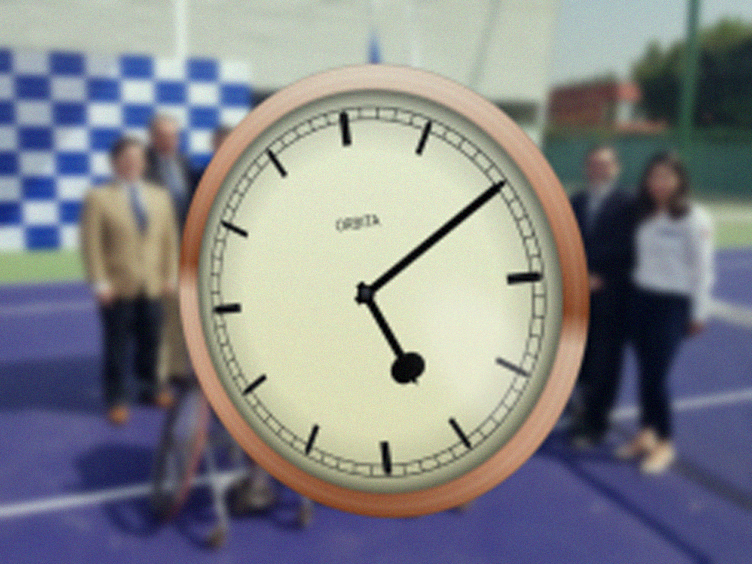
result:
5.10
